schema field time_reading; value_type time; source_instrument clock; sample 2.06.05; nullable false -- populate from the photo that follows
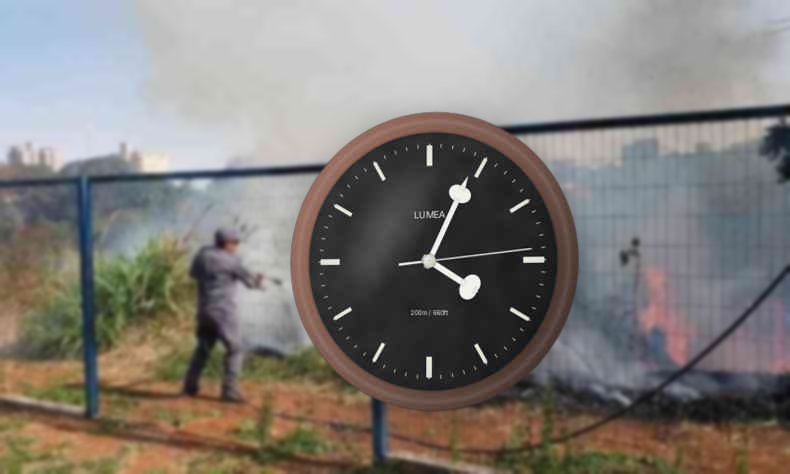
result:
4.04.14
